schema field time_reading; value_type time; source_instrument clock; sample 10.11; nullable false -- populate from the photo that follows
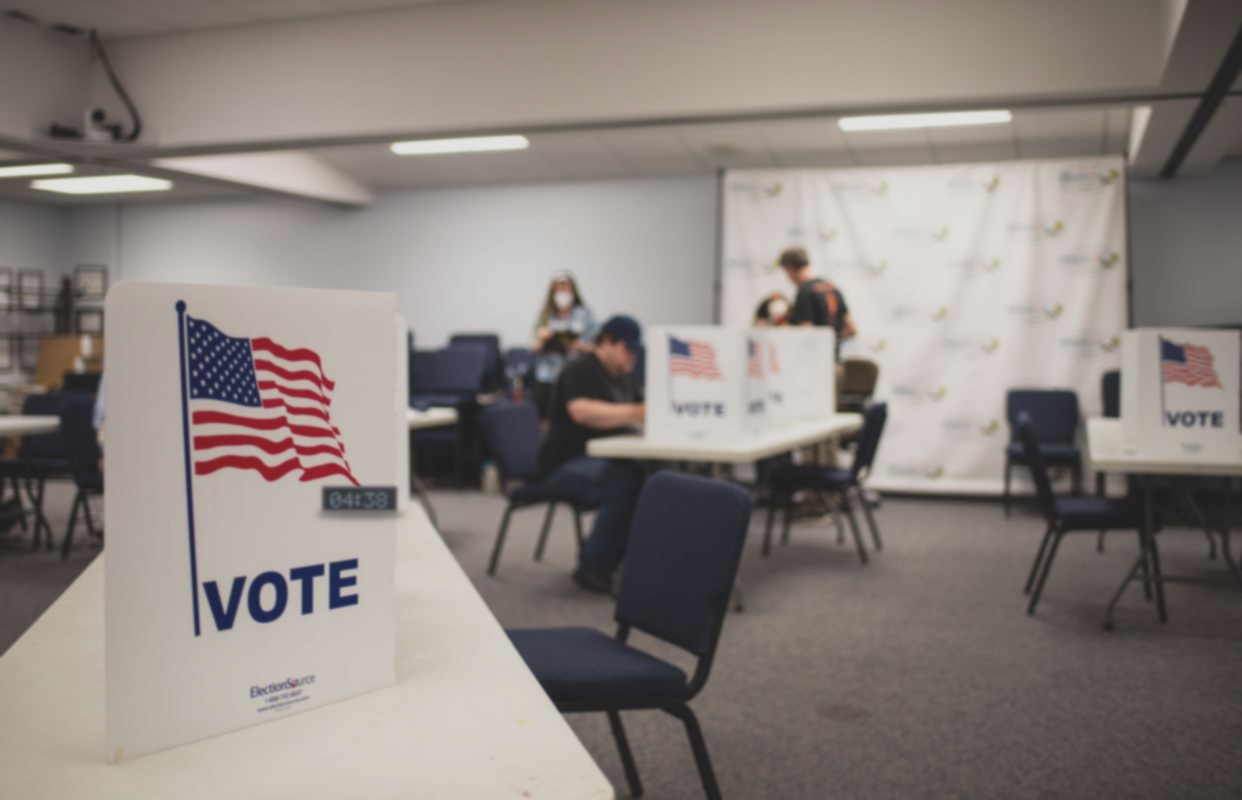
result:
4.38
